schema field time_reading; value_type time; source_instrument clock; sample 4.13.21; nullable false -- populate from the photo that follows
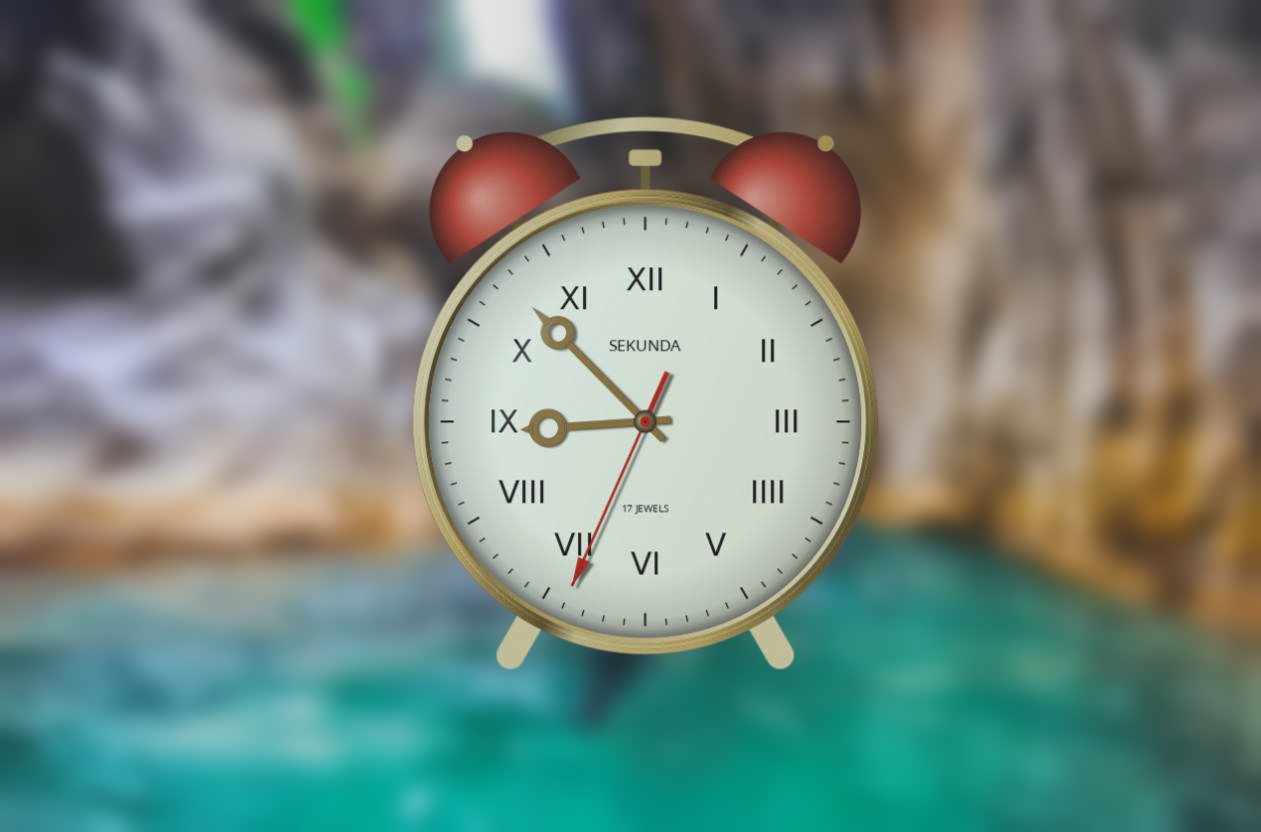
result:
8.52.34
